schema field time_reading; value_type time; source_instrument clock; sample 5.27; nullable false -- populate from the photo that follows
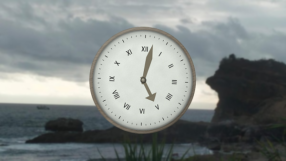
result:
5.02
